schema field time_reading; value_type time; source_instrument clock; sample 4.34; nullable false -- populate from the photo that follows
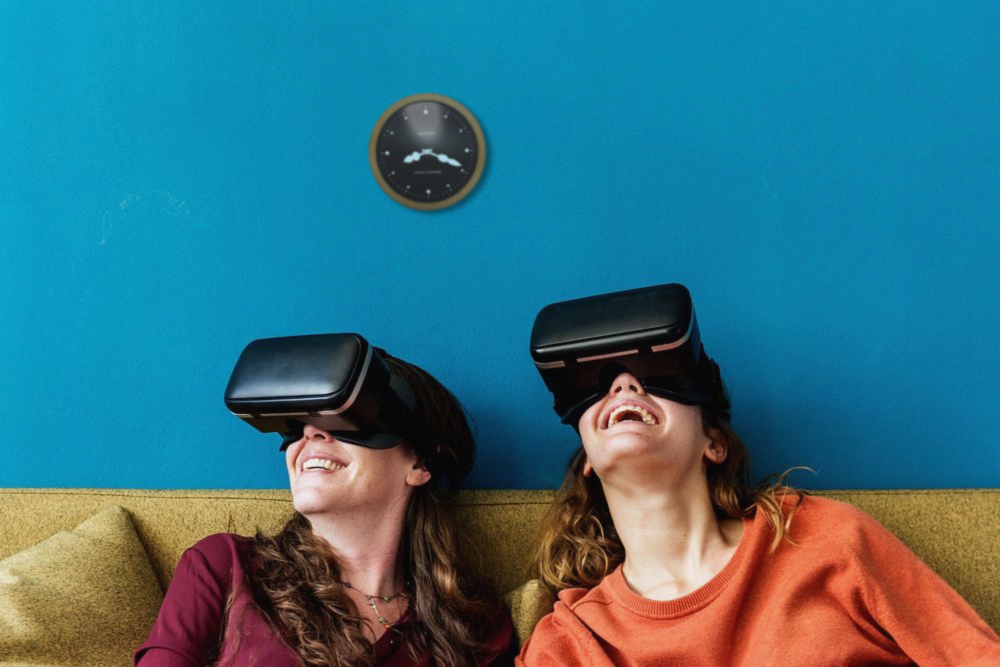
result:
8.19
